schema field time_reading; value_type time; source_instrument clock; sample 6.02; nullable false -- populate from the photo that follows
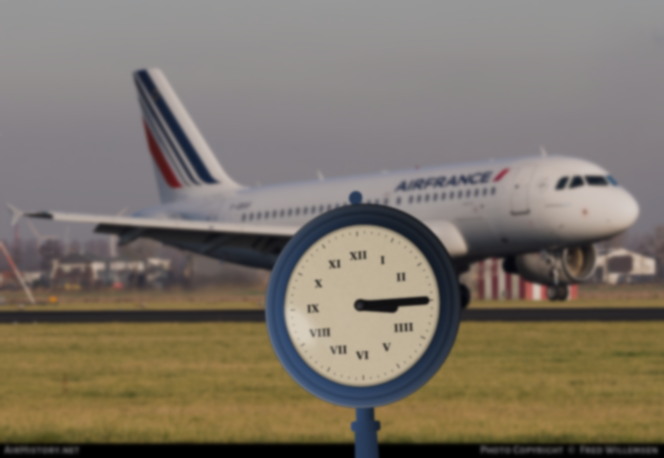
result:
3.15
